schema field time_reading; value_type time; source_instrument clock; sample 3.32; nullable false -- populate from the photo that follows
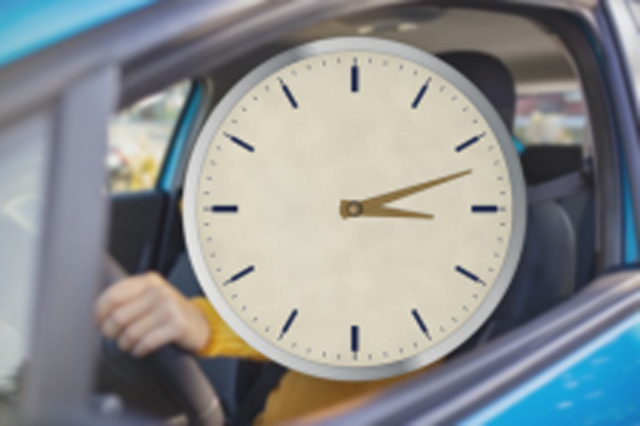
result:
3.12
